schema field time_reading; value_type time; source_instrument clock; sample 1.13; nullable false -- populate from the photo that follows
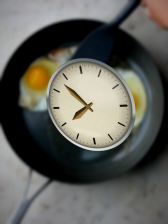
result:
7.53
